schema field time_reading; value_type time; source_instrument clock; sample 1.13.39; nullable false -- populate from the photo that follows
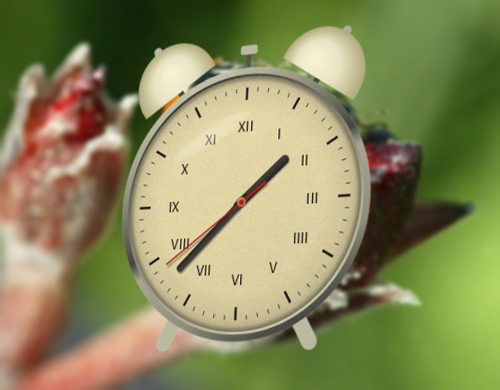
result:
1.37.39
